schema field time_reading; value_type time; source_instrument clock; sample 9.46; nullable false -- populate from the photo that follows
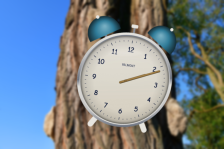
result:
2.11
